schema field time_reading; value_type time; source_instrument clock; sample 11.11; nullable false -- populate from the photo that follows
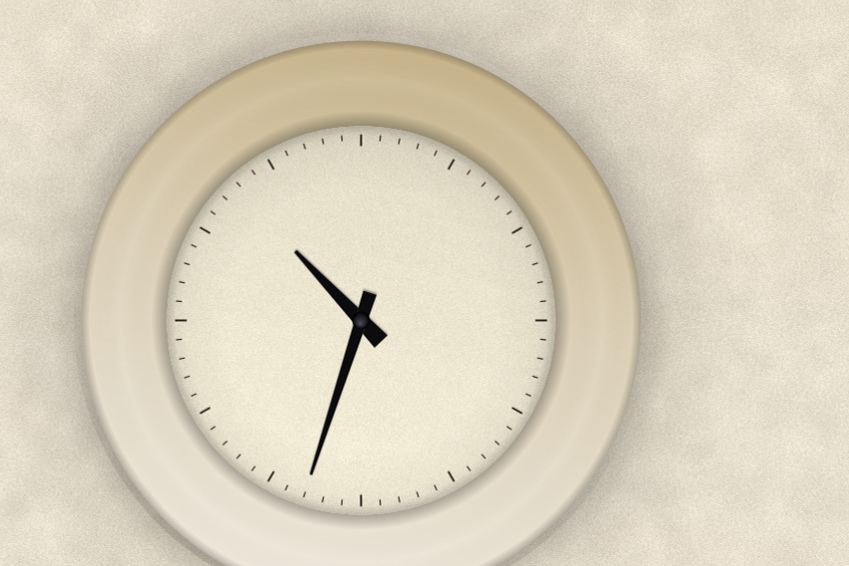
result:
10.33
